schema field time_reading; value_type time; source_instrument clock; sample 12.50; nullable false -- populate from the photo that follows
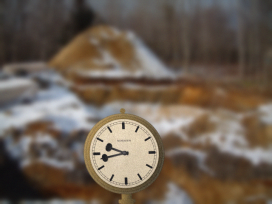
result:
9.43
